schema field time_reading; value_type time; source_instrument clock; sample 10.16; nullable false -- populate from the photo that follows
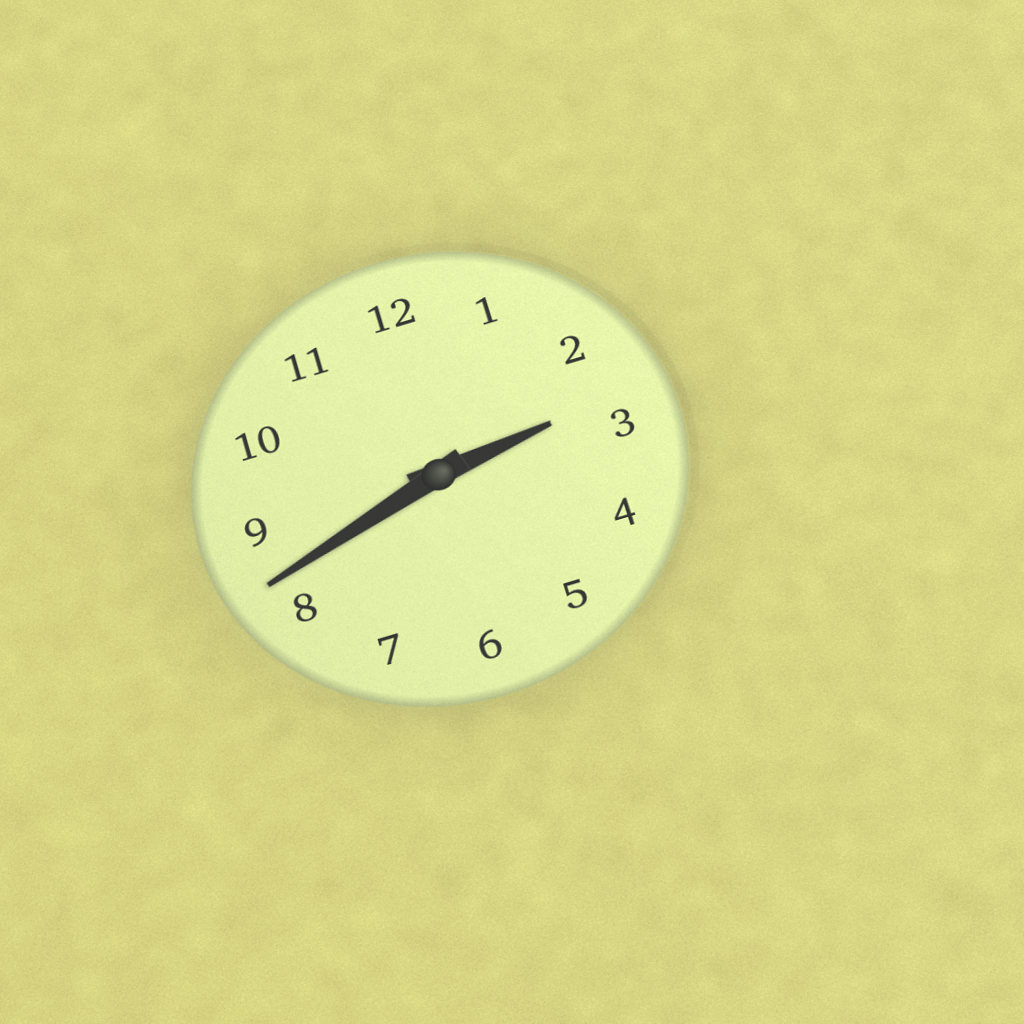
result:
2.42
